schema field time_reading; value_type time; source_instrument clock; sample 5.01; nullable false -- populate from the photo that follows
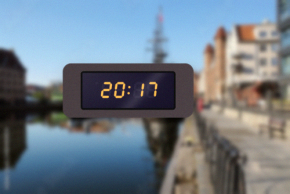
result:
20.17
